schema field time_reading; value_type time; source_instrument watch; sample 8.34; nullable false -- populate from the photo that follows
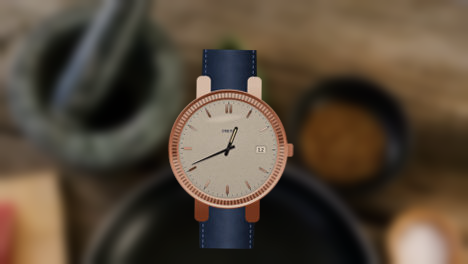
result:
12.41
